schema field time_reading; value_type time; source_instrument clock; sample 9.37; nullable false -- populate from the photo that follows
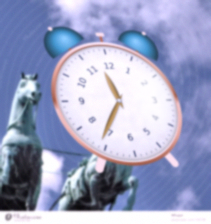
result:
11.36
